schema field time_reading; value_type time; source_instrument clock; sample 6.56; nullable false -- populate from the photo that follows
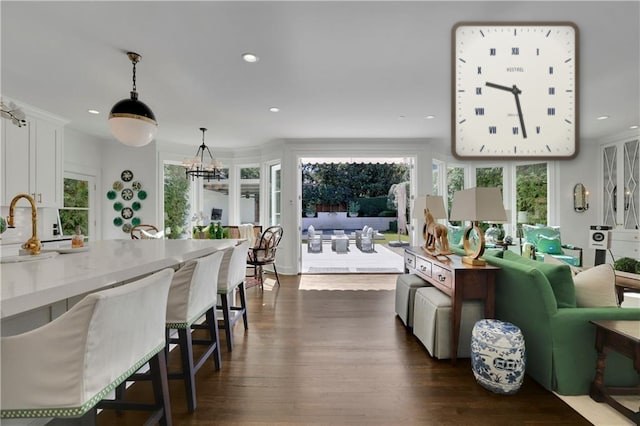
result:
9.28
